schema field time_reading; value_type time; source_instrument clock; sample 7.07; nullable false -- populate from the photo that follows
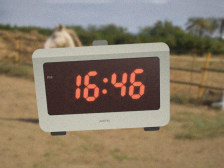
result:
16.46
